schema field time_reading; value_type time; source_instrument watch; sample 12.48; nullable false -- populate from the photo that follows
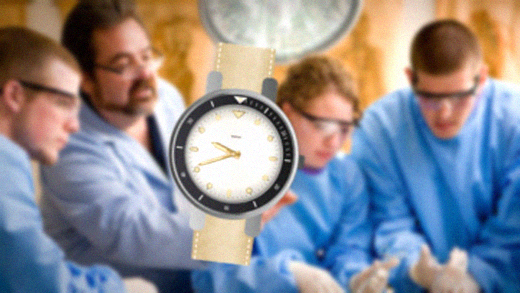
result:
9.41
